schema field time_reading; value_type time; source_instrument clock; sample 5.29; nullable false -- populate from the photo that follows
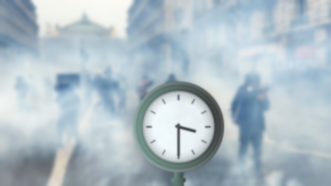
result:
3.30
